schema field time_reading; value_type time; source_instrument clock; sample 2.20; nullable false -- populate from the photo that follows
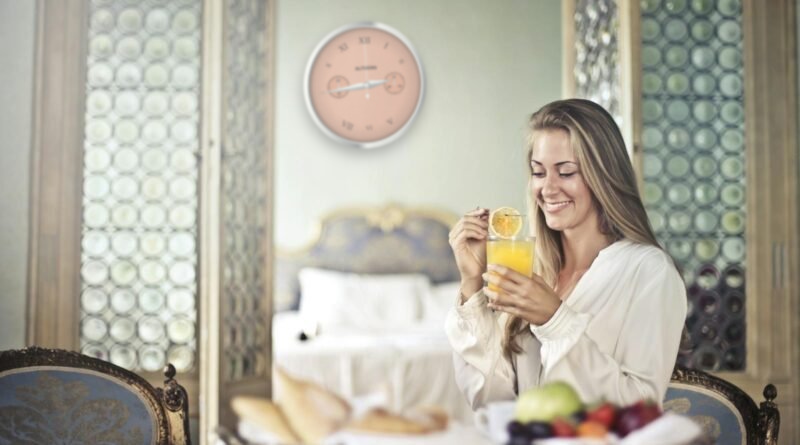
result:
2.44
